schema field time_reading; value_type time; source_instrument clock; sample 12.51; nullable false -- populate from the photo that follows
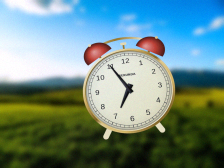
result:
6.55
